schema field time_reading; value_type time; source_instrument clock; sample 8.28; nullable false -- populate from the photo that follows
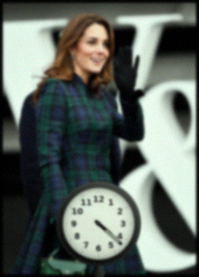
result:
4.22
